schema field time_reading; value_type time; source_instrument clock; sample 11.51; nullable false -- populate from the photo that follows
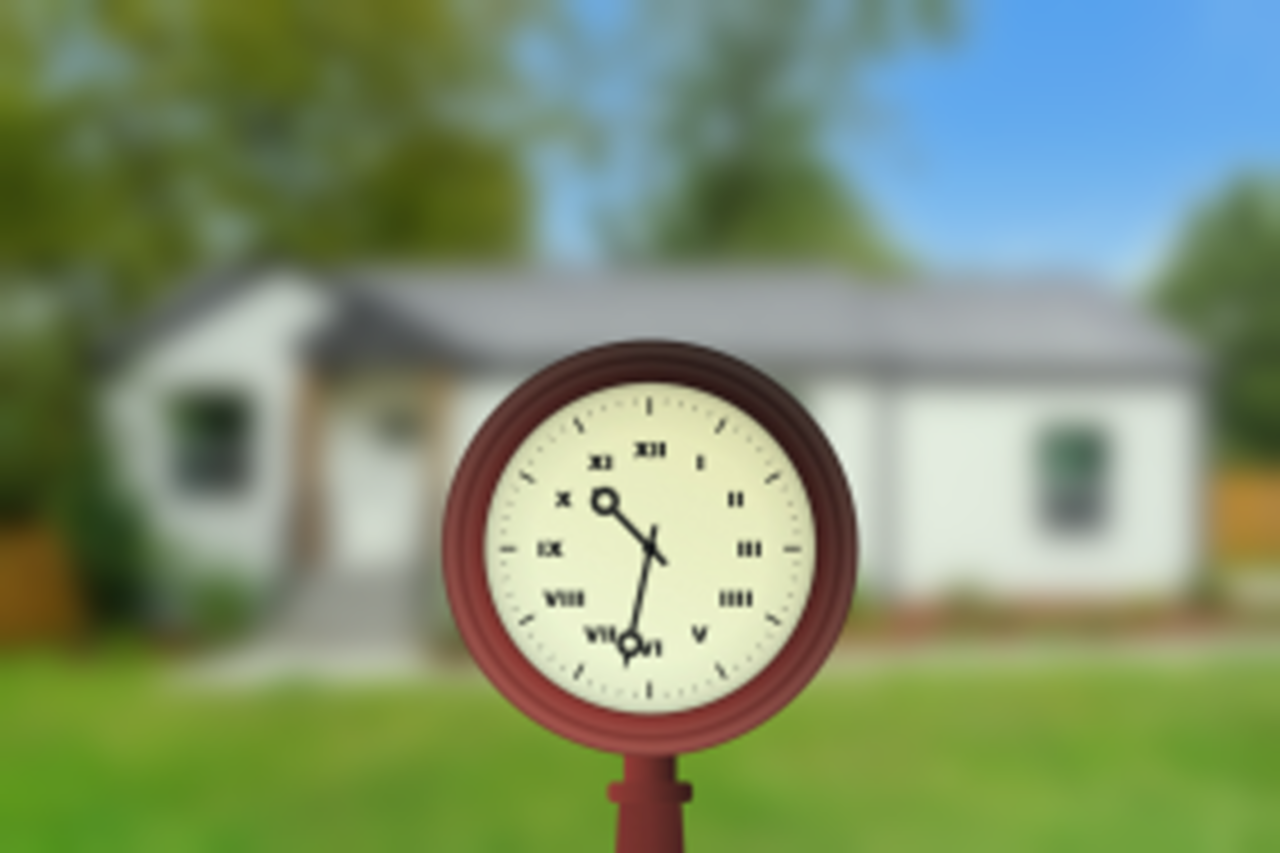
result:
10.32
